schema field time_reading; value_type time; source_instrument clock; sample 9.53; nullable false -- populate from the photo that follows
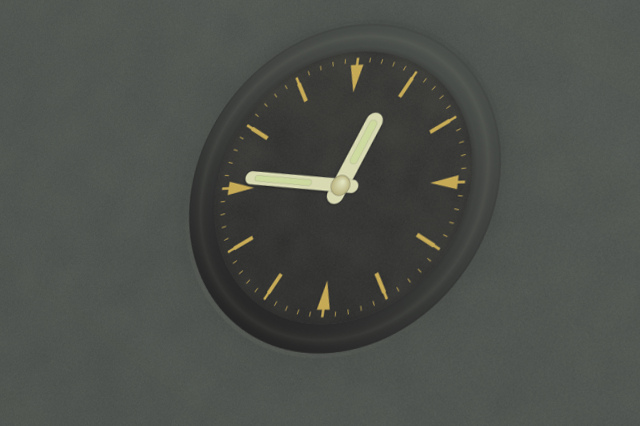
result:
12.46
